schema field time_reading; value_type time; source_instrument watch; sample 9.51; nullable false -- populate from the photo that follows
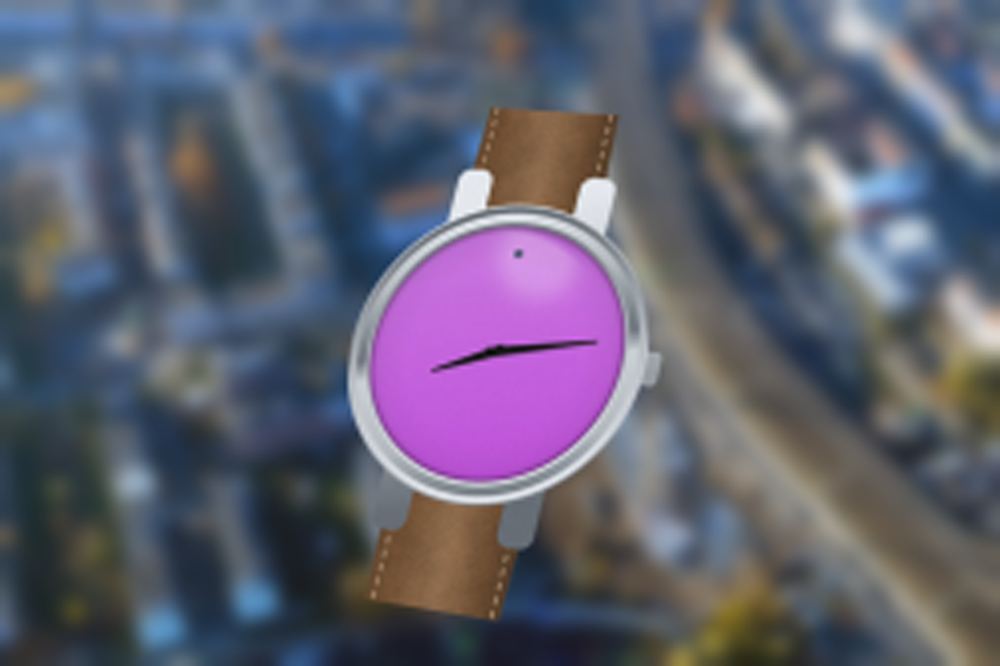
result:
8.13
